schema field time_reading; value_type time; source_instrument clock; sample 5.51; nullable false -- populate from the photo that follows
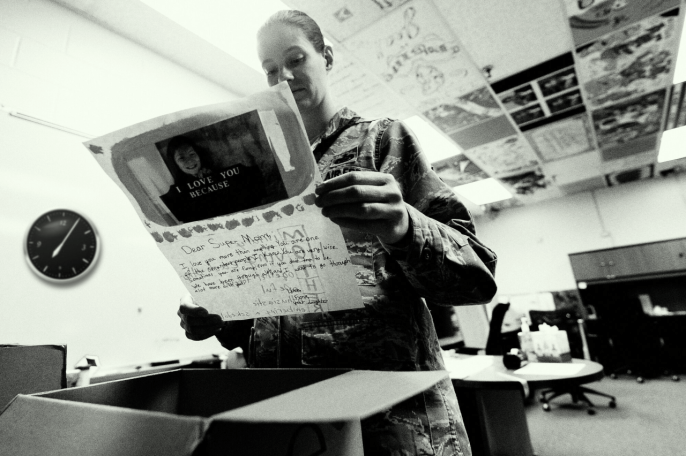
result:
7.05
